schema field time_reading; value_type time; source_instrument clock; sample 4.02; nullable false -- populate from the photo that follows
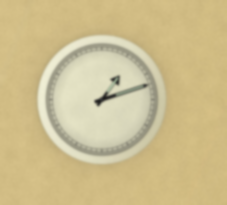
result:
1.12
